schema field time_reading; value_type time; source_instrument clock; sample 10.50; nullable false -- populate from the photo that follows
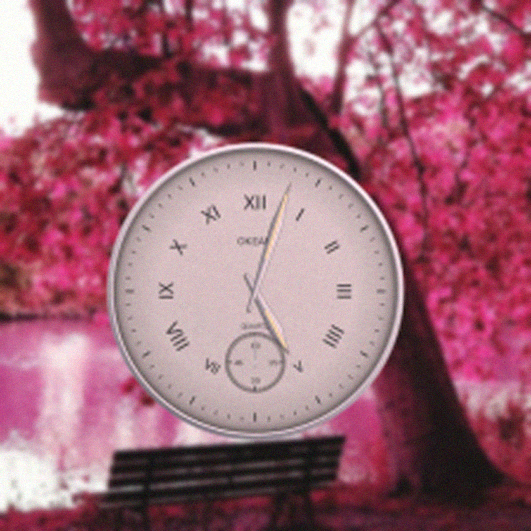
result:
5.03
